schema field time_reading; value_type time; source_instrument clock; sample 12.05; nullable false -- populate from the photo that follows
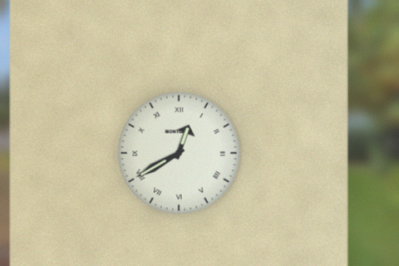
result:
12.40
